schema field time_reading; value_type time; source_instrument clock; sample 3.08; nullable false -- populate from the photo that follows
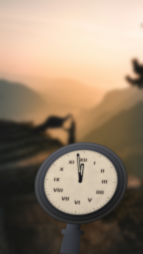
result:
11.58
